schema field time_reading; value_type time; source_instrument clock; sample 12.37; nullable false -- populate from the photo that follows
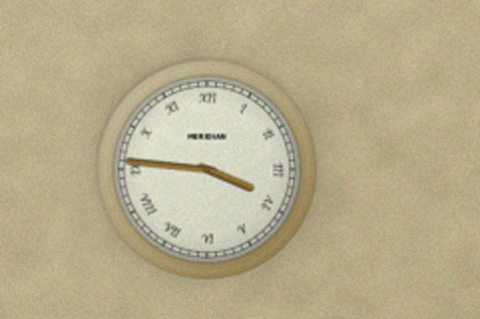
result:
3.46
